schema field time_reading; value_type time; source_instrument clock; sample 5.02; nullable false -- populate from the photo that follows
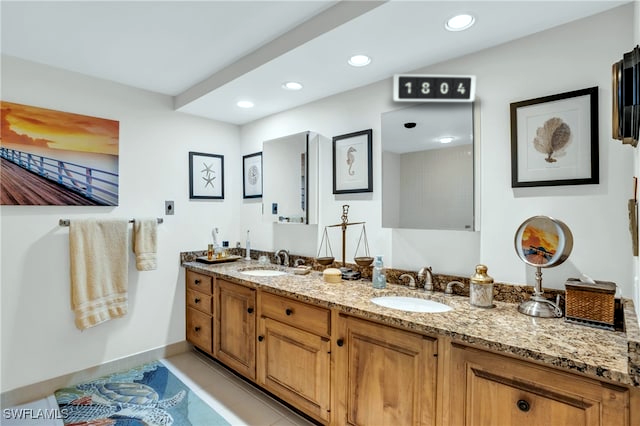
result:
18.04
